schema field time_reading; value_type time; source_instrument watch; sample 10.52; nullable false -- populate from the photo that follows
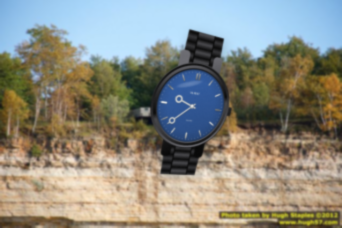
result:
9.38
